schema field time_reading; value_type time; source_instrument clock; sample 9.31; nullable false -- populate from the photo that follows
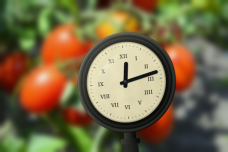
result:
12.13
